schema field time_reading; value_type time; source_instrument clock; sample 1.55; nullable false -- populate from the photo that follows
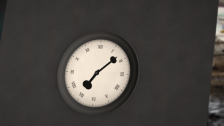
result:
7.08
